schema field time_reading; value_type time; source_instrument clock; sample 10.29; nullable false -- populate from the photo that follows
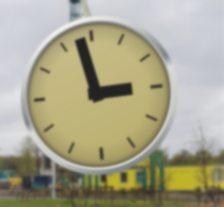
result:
2.58
